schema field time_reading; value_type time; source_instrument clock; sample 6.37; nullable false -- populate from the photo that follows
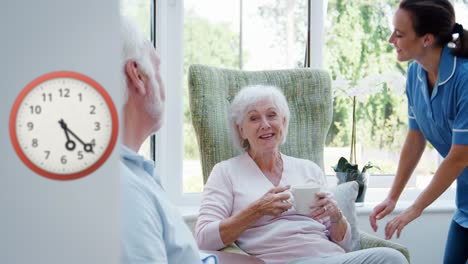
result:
5.22
